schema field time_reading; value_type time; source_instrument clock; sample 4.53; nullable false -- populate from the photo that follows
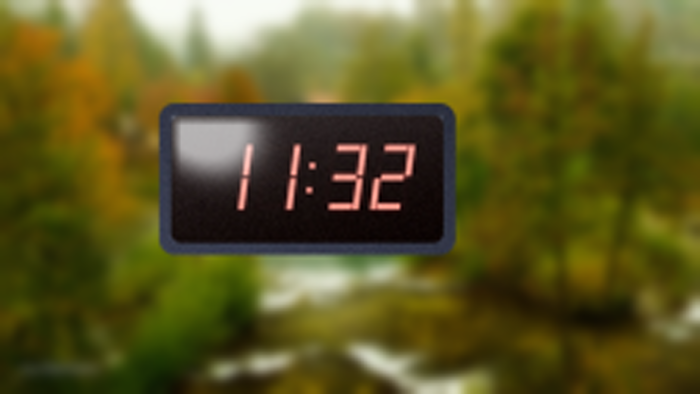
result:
11.32
